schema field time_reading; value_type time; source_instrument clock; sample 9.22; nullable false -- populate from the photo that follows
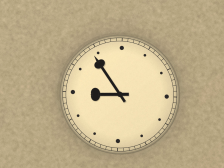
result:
8.54
